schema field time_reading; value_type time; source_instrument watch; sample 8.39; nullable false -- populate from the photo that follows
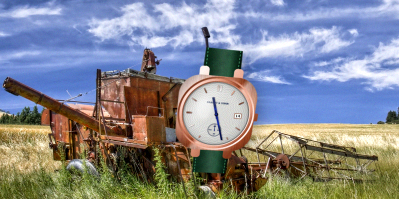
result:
11.27
